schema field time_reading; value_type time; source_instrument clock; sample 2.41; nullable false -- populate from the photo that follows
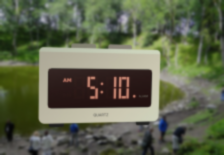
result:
5.10
